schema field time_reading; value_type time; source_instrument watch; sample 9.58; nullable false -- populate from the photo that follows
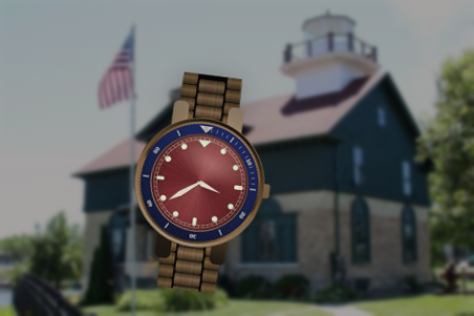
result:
3.39
